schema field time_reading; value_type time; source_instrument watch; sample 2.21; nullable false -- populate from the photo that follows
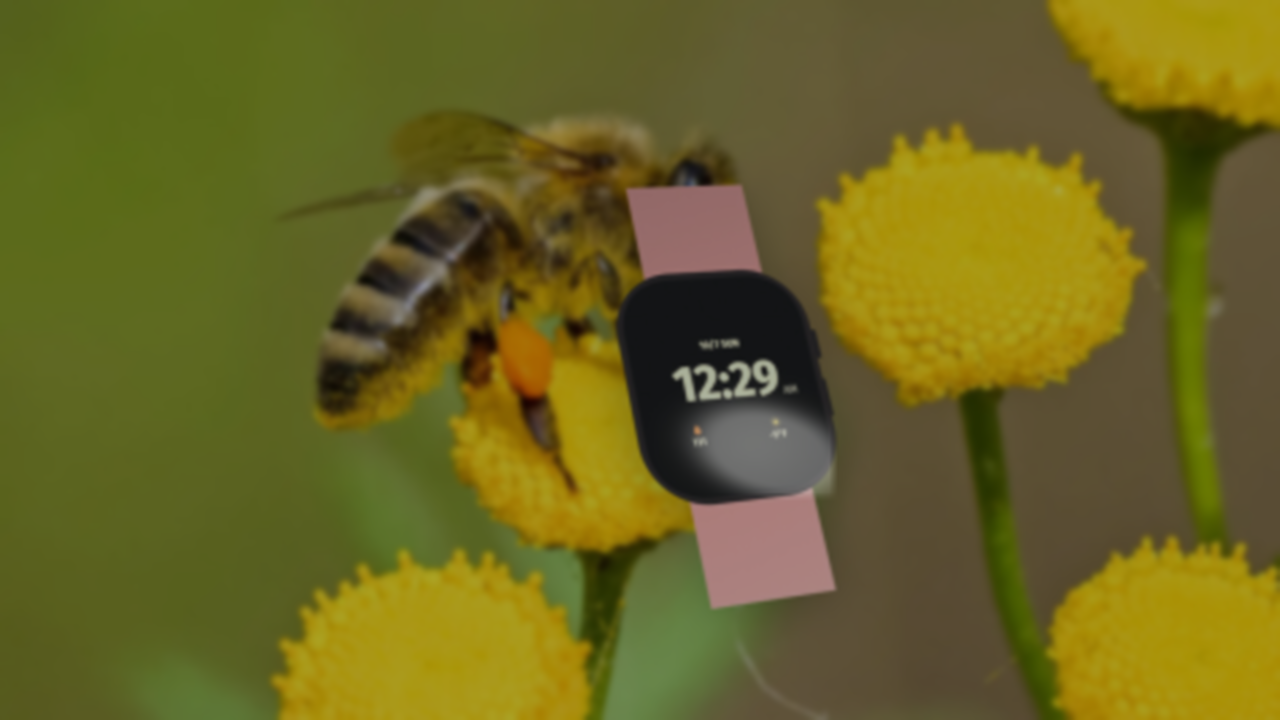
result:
12.29
